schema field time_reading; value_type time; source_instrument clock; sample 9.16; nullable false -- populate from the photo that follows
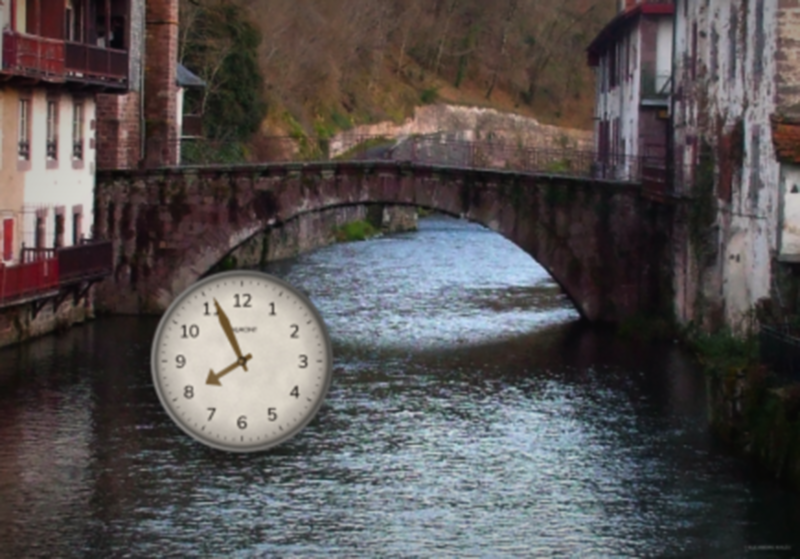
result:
7.56
